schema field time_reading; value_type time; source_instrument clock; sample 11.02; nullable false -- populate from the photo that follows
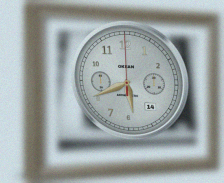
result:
5.41
